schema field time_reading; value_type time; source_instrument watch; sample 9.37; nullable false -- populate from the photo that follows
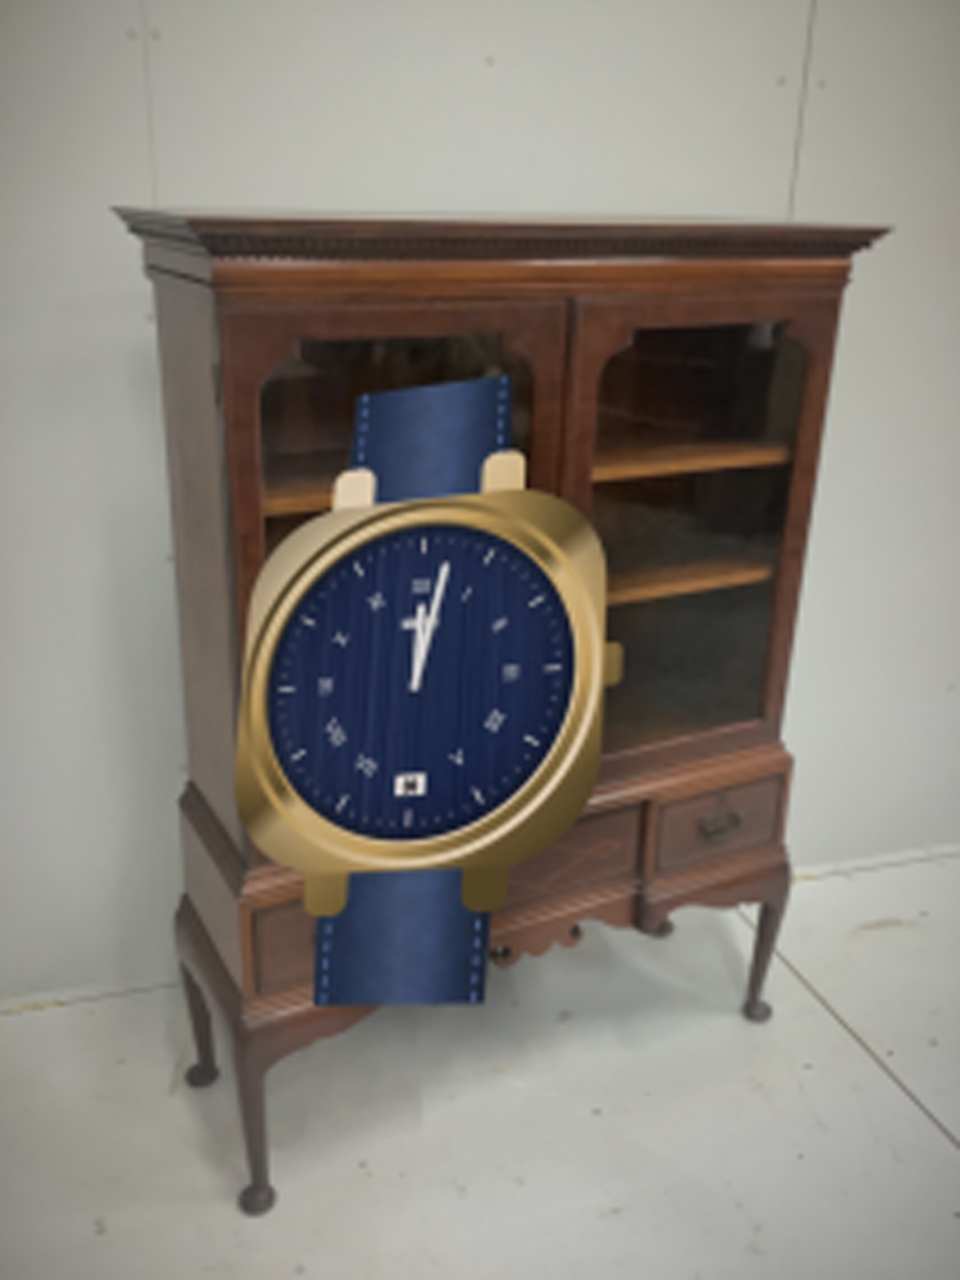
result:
12.02
